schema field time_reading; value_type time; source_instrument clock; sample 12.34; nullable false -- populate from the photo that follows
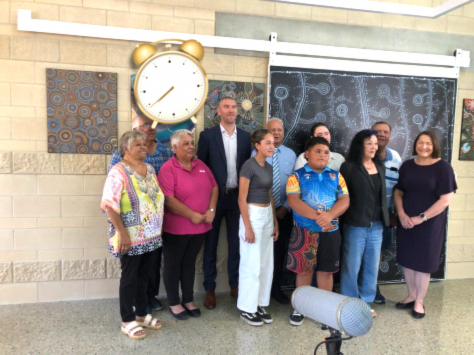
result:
7.39
